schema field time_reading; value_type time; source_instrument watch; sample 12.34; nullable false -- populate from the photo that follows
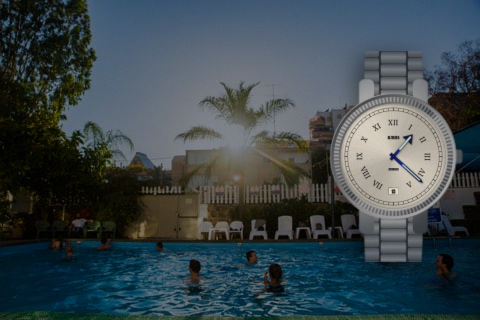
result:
1.22
